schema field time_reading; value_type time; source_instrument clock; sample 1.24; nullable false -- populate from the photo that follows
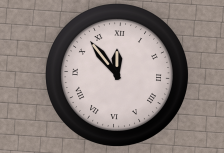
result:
11.53
